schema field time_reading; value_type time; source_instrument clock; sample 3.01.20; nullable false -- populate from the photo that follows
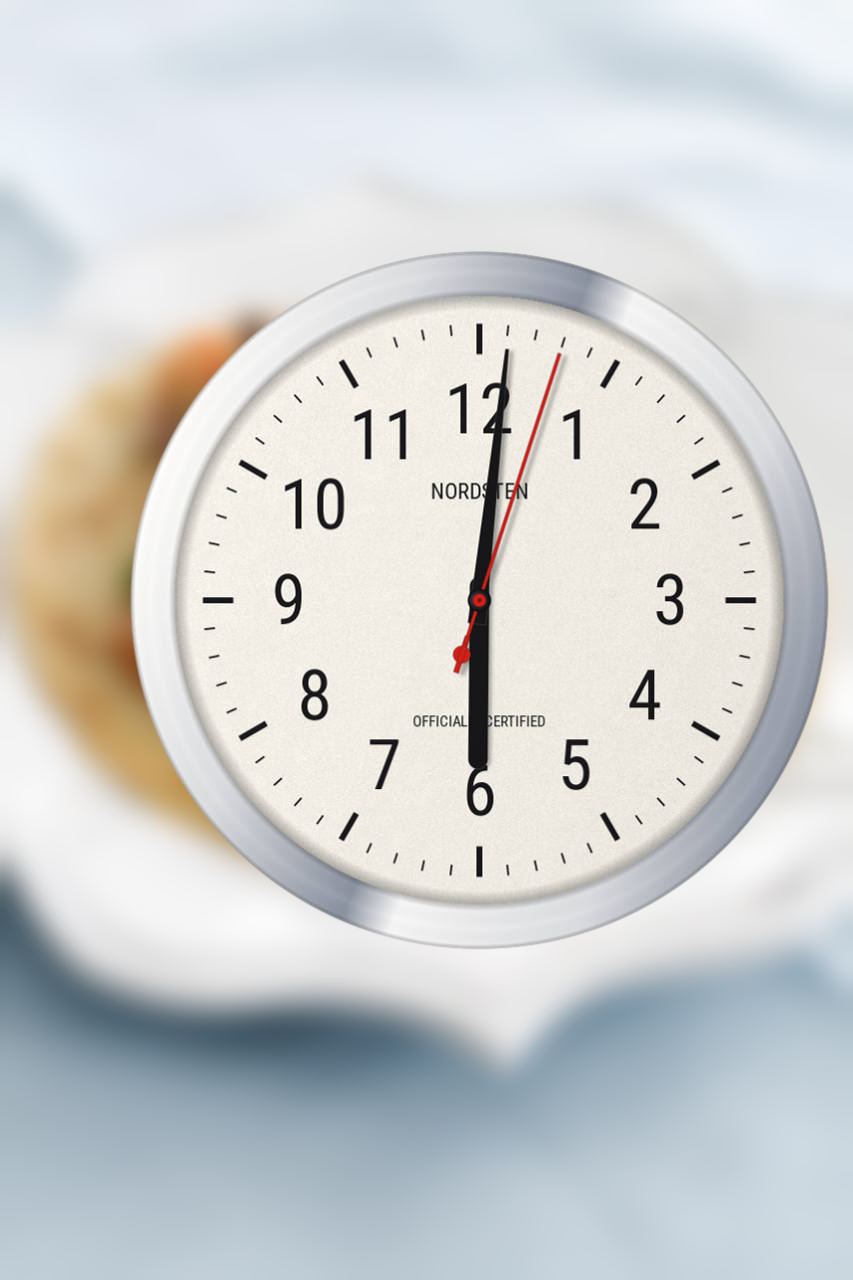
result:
6.01.03
